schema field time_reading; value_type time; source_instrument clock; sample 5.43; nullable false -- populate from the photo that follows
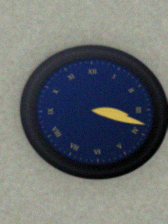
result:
3.18
